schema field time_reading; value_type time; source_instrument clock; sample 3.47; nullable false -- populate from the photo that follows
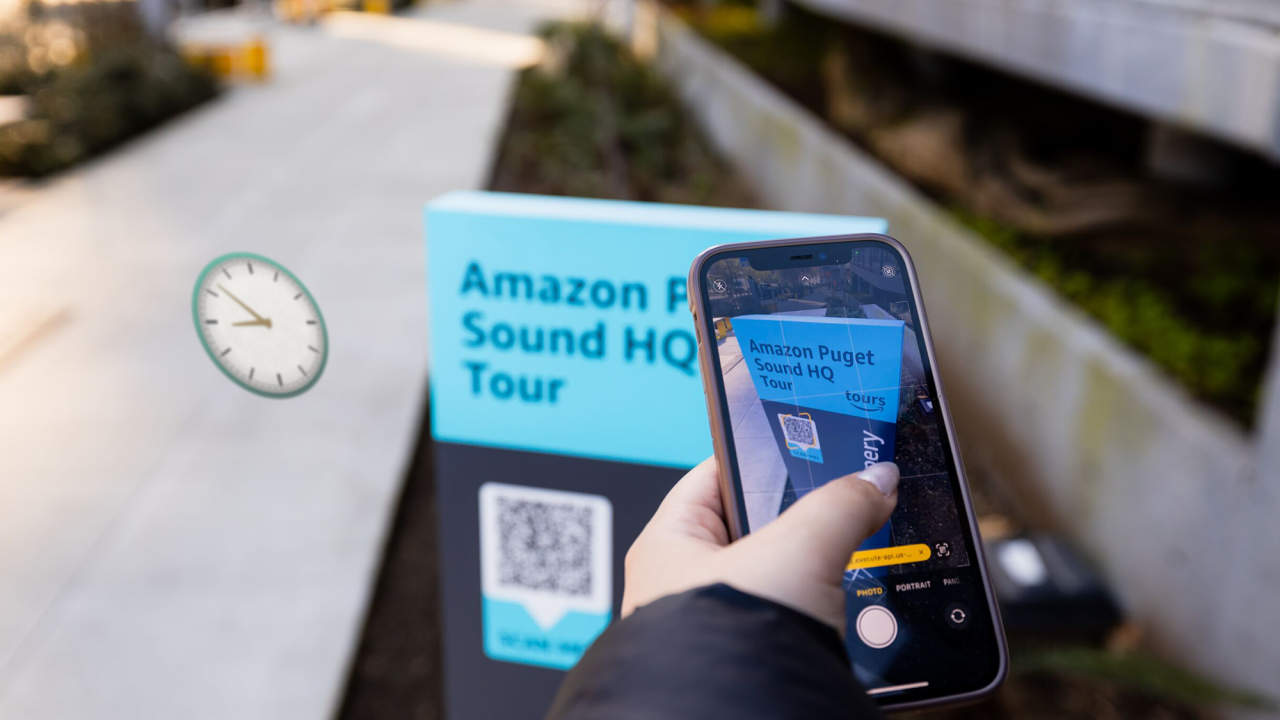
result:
8.52
